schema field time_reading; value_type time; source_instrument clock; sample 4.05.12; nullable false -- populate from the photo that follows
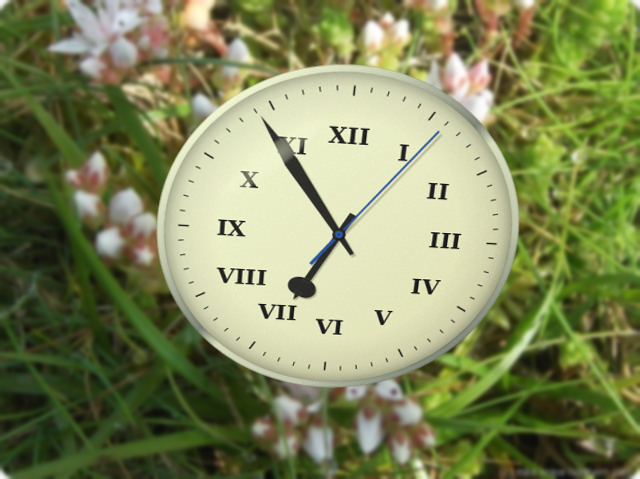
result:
6.54.06
